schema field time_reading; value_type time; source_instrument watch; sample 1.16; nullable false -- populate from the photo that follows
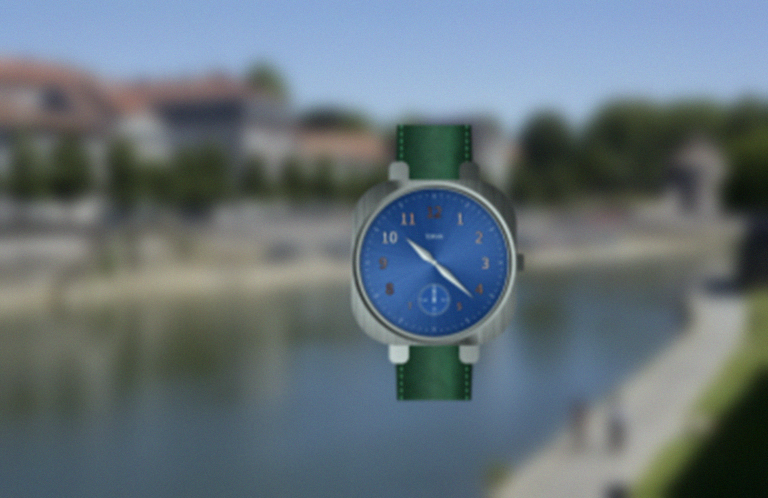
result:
10.22
